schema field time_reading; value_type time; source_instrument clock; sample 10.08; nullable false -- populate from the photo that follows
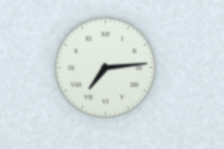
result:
7.14
